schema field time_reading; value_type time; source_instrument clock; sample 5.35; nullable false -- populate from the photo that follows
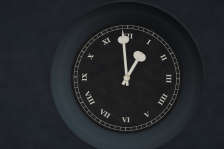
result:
12.59
